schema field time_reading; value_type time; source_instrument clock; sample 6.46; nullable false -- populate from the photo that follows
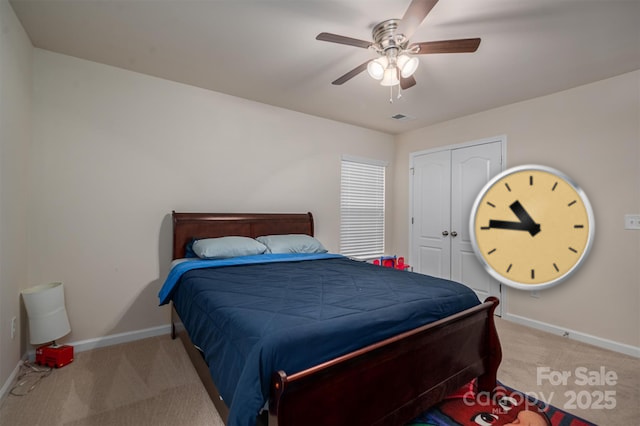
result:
10.46
